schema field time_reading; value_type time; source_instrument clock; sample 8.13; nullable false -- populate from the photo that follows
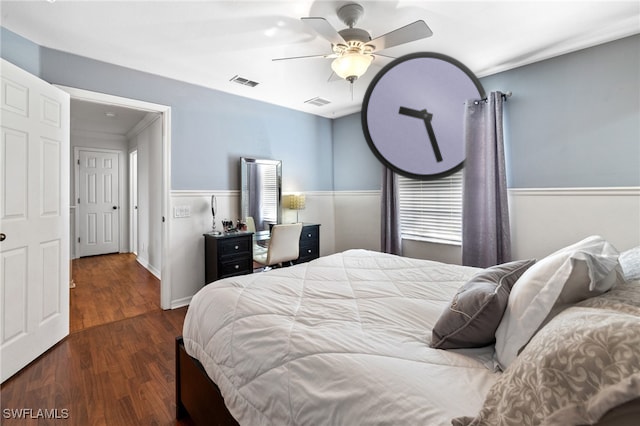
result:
9.27
